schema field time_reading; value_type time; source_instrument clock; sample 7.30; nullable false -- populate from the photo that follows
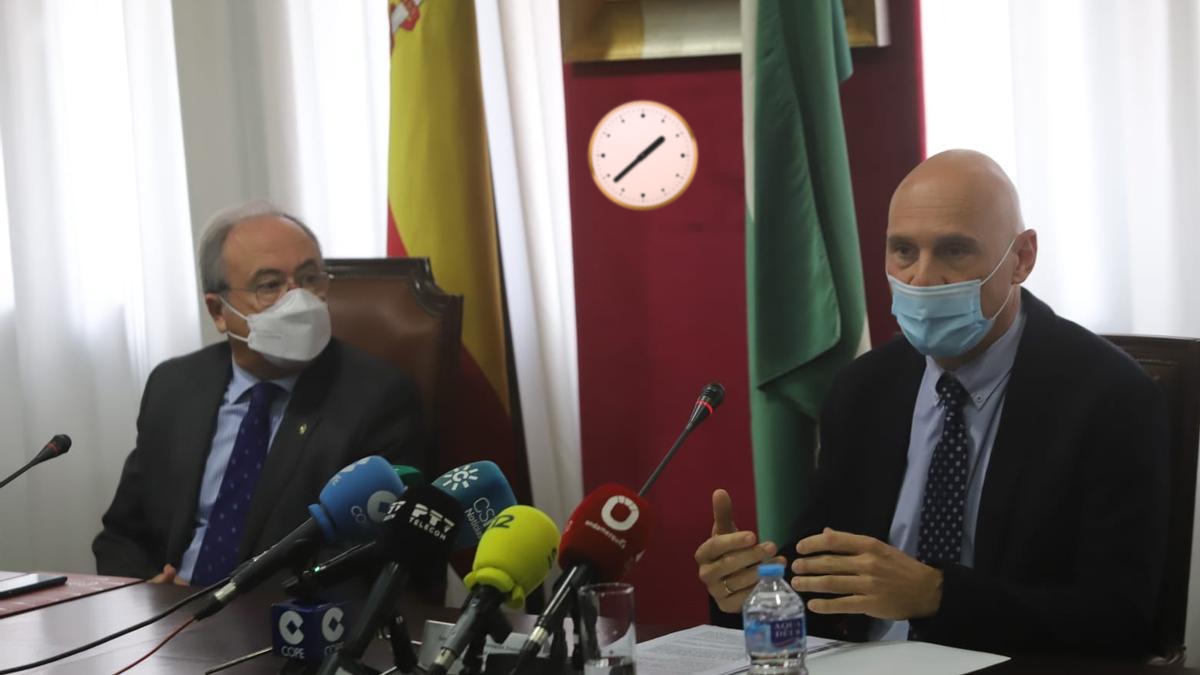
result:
1.38
